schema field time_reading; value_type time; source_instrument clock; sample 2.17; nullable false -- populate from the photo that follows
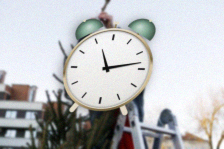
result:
11.13
